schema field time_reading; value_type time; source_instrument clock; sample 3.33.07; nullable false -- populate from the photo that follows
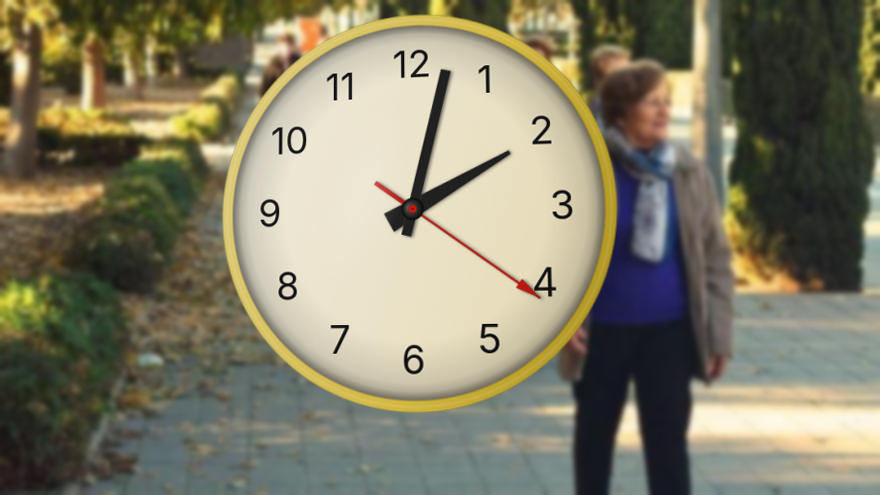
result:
2.02.21
